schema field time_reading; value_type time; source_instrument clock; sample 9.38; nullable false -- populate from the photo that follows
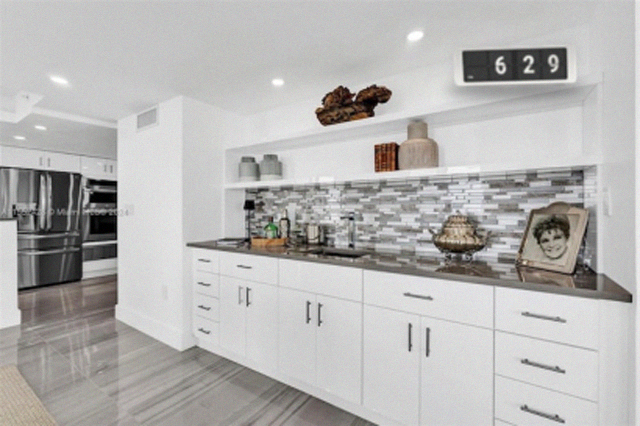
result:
6.29
